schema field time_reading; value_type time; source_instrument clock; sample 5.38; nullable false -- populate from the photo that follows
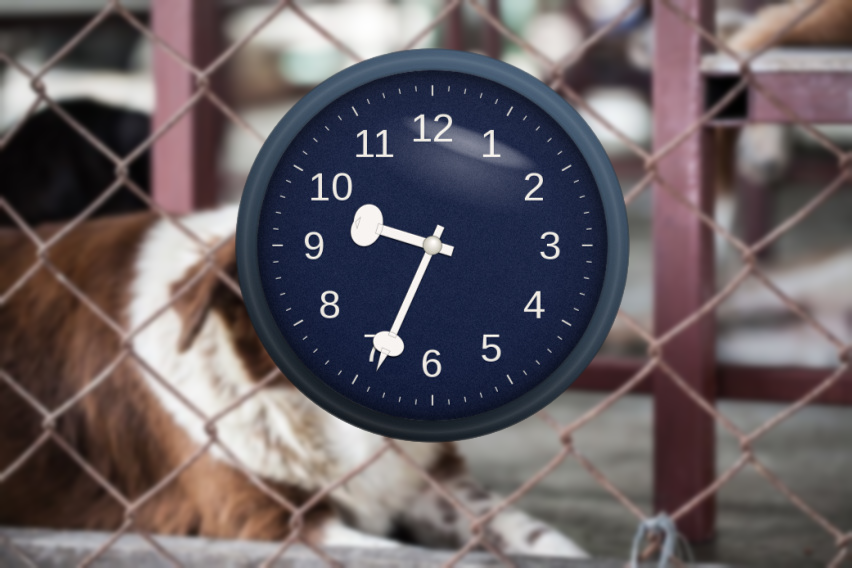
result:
9.34
